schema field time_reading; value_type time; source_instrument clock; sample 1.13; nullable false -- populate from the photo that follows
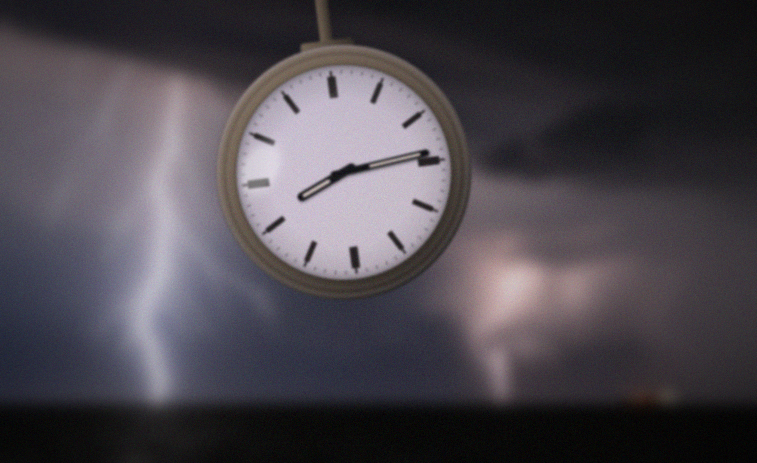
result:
8.14
